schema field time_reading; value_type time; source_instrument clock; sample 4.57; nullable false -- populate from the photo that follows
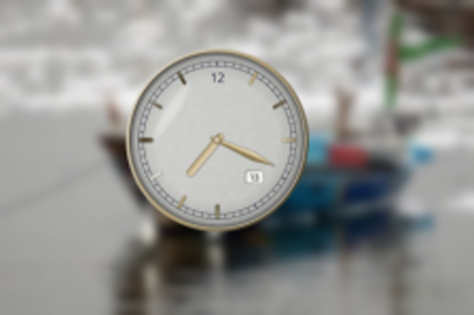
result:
7.19
